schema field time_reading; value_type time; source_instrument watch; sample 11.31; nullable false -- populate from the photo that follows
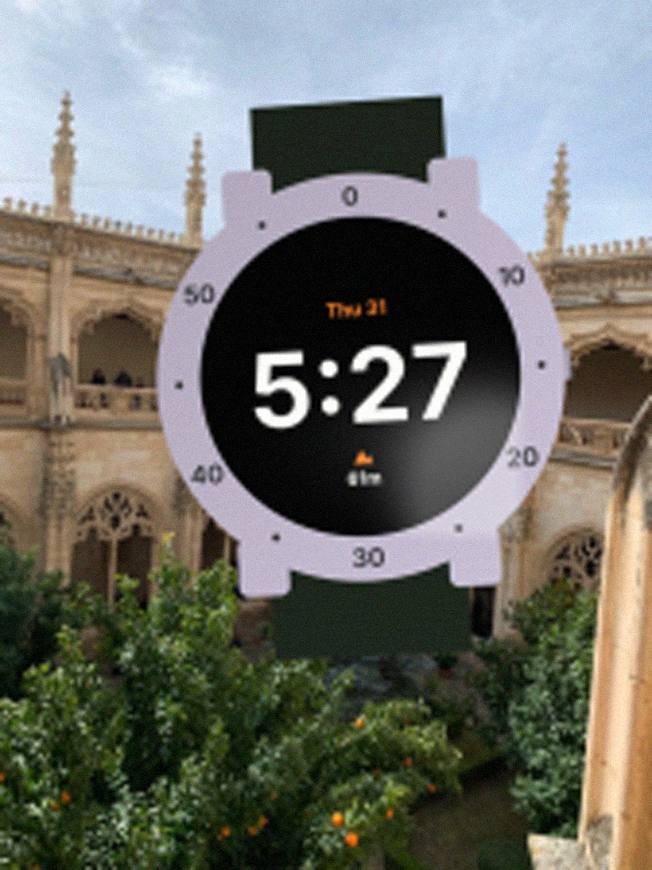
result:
5.27
